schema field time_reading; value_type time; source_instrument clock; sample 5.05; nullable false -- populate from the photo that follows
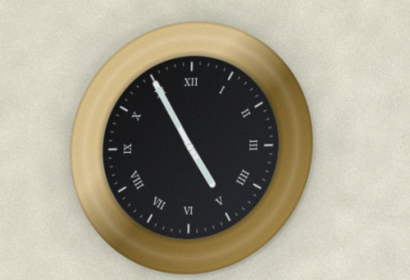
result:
4.55
